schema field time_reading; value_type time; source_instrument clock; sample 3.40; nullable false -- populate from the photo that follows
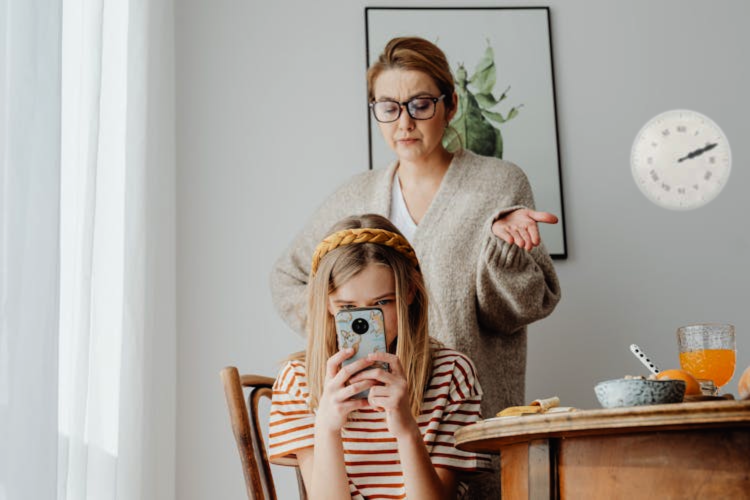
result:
2.11
